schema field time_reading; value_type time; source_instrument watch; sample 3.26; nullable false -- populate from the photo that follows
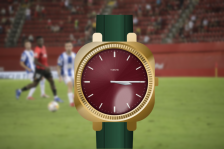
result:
3.15
